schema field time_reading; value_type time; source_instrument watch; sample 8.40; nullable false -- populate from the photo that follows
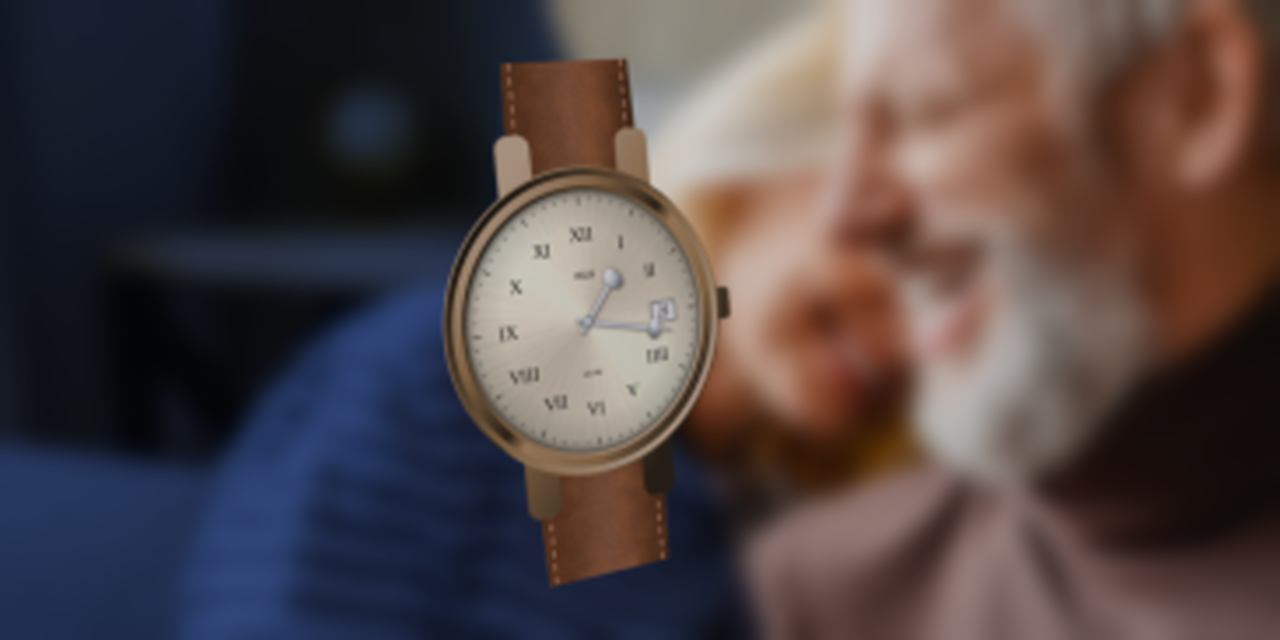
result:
1.17
